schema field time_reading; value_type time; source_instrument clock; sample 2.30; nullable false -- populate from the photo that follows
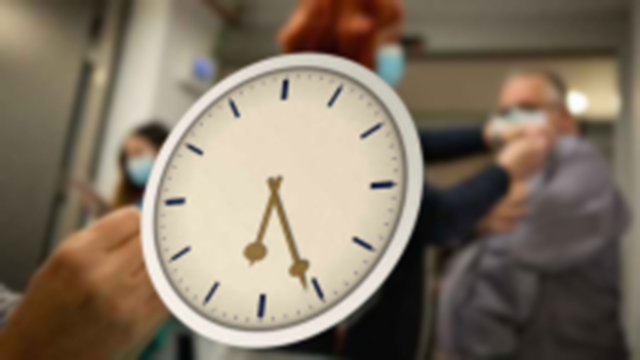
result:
6.26
